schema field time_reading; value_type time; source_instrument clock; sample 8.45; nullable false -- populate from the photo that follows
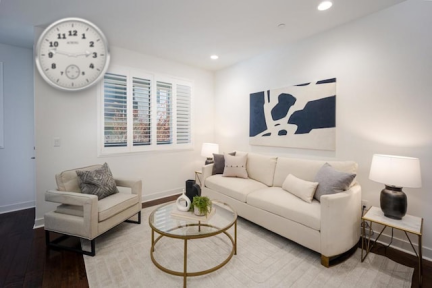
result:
2.47
